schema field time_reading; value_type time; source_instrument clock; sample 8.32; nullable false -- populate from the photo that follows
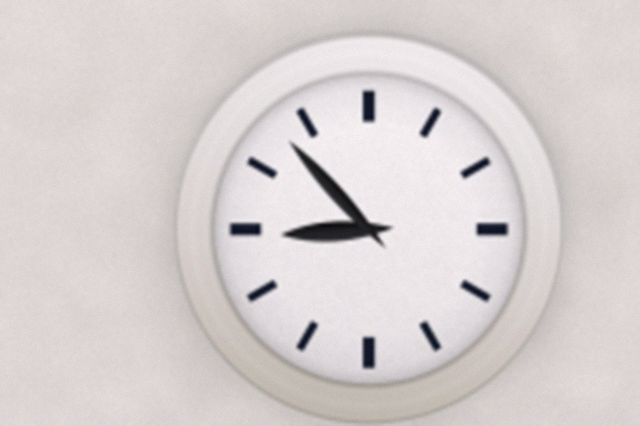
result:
8.53
